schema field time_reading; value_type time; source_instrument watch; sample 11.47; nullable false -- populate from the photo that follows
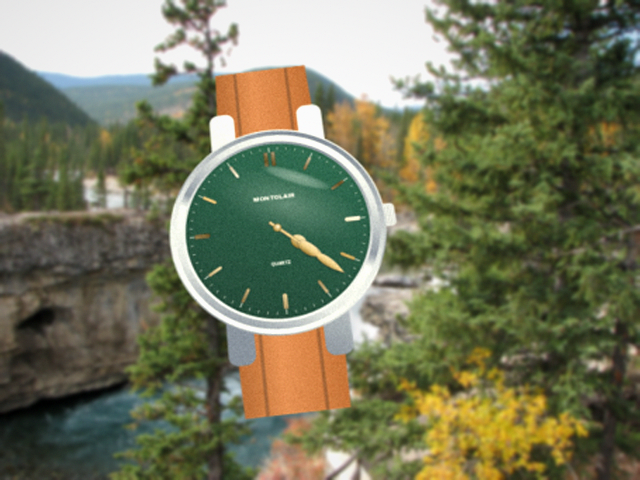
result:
4.22
